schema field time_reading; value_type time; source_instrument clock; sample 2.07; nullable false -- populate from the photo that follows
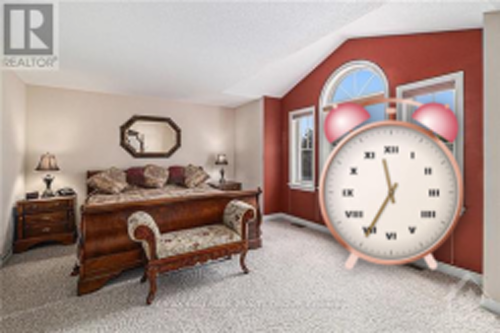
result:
11.35
